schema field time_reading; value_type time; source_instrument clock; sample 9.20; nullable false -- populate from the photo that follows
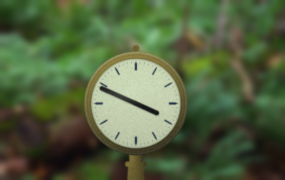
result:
3.49
